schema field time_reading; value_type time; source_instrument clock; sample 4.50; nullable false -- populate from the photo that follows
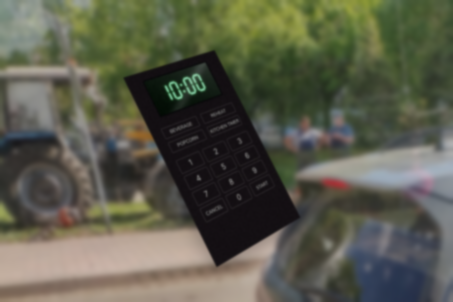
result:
10.00
